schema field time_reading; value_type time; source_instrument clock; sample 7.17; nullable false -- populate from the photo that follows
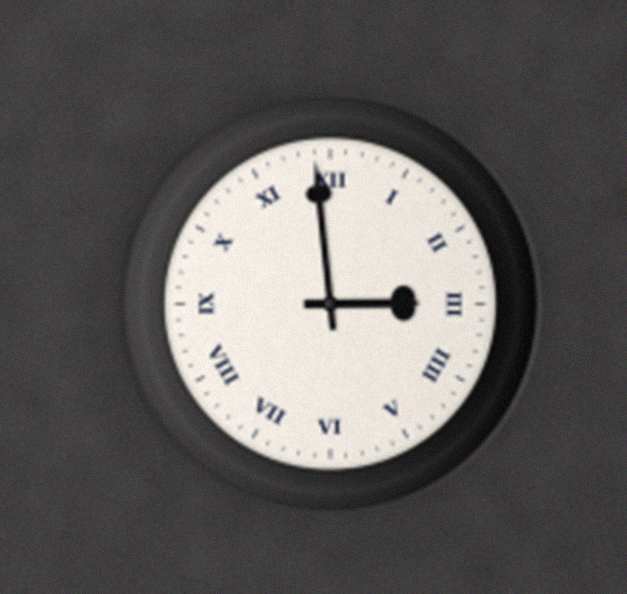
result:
2.59
